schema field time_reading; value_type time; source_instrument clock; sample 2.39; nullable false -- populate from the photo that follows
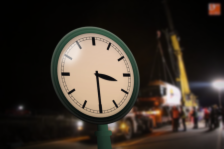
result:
3.30
